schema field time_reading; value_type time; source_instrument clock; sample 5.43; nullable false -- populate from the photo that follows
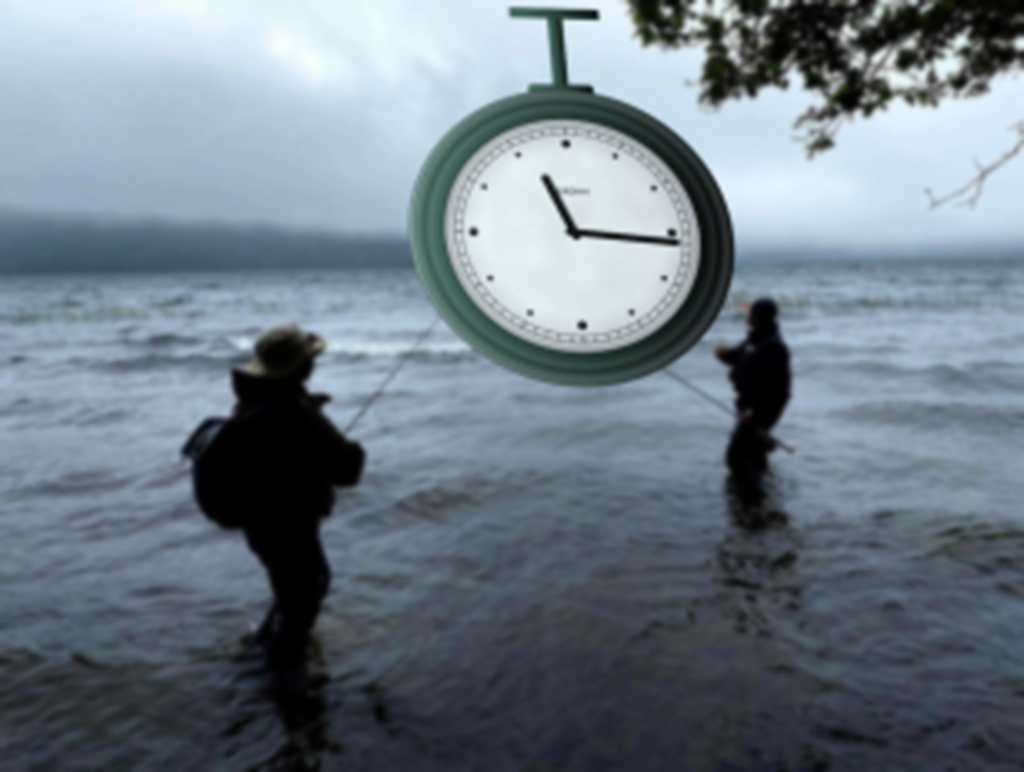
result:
11.16
